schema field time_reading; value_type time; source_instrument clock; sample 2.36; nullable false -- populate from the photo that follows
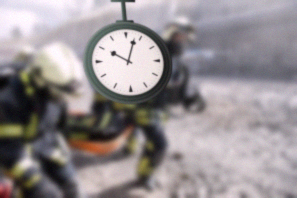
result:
10.03
